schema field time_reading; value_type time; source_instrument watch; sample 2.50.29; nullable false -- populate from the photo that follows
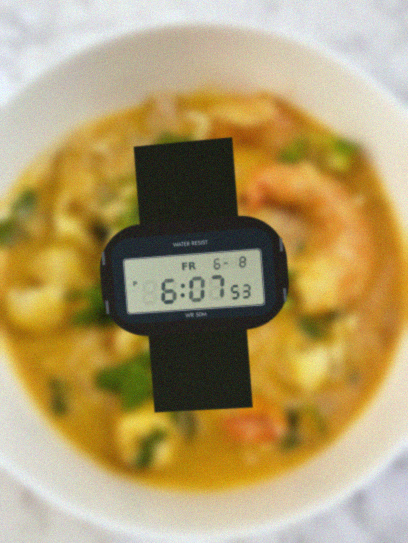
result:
6.07.53
